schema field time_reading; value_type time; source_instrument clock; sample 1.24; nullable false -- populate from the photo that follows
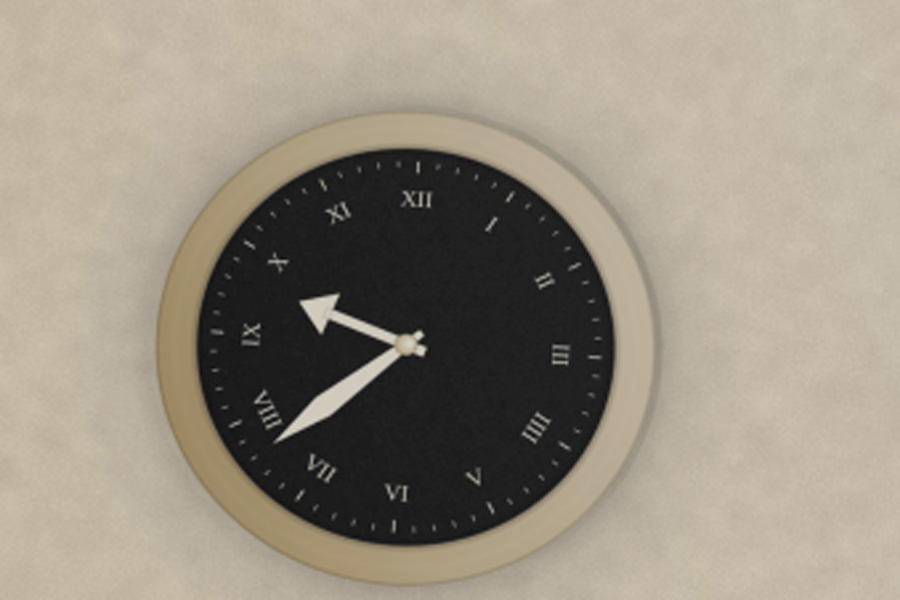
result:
9.38
